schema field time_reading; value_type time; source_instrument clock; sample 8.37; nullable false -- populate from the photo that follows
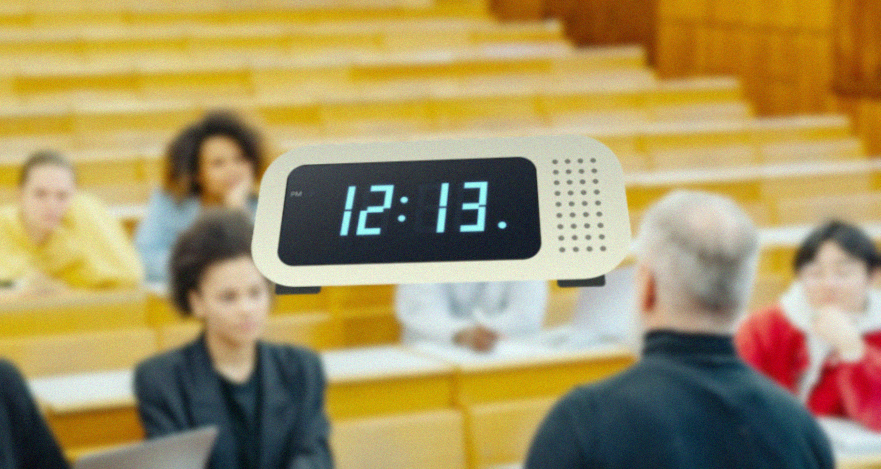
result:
12.13
